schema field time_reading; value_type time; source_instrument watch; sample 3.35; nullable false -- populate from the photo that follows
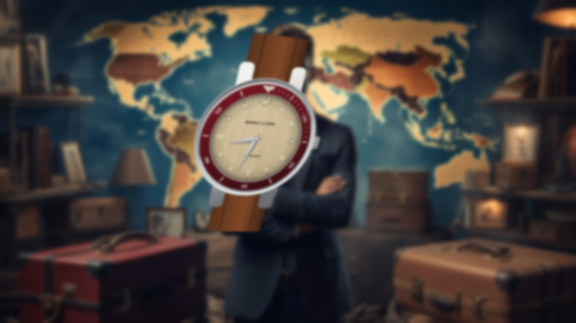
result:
8.33
